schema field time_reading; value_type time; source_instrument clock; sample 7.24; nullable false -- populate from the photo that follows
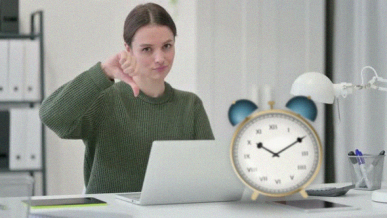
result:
10.10
